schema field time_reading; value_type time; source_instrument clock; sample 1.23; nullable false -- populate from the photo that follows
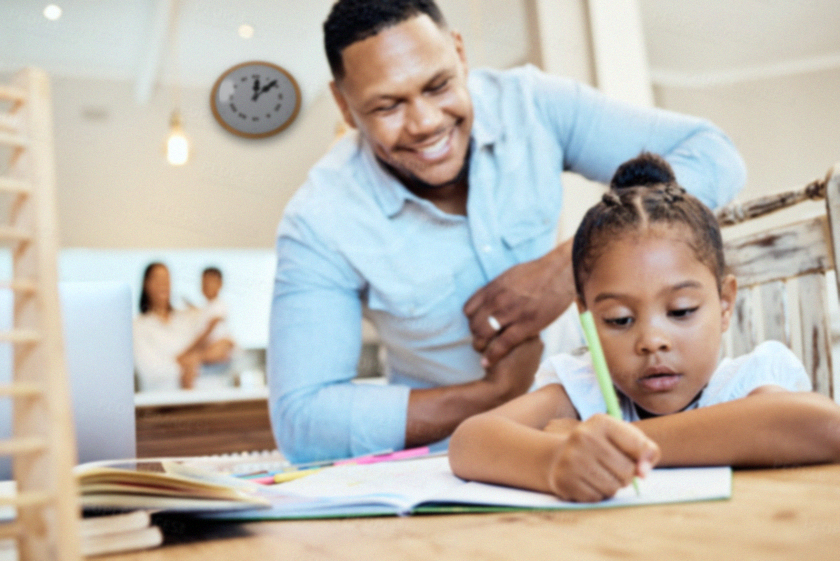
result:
12.08
